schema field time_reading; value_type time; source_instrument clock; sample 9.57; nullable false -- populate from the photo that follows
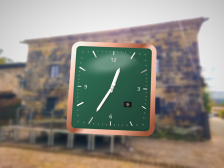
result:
12.35
